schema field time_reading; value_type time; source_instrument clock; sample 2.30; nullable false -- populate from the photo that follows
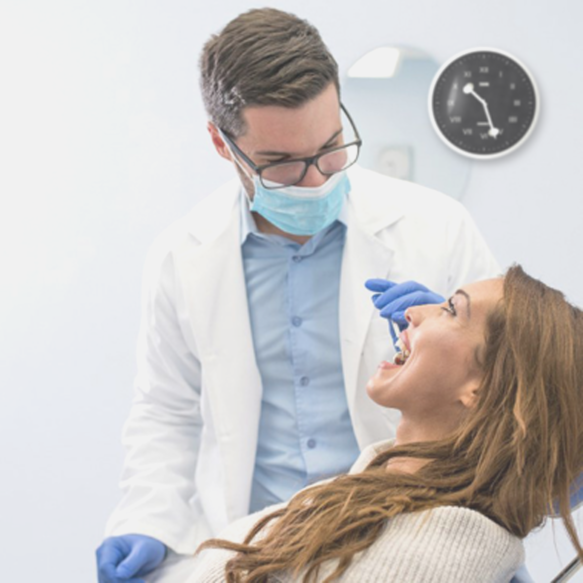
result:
10.27
